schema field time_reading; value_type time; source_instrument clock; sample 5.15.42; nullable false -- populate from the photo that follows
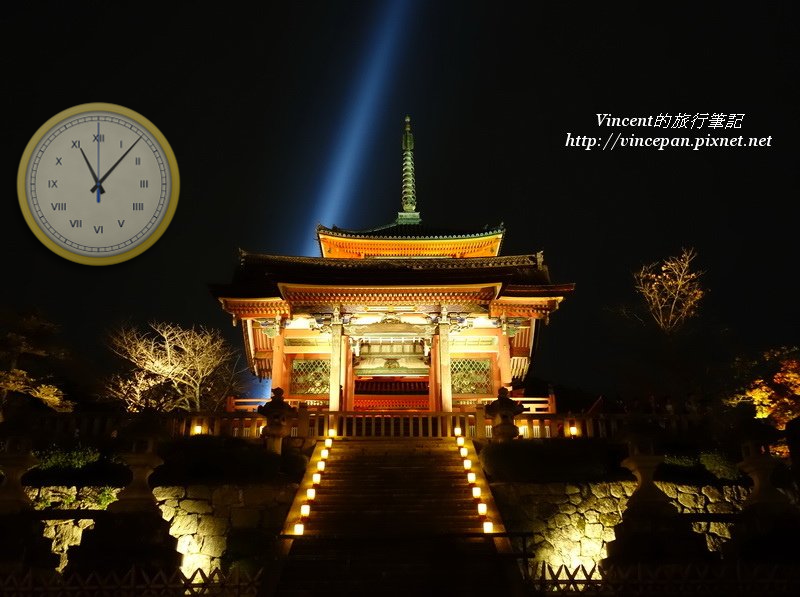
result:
11.07.00
